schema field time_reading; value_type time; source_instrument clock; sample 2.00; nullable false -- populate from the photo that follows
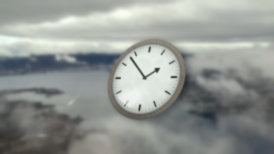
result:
1.53
